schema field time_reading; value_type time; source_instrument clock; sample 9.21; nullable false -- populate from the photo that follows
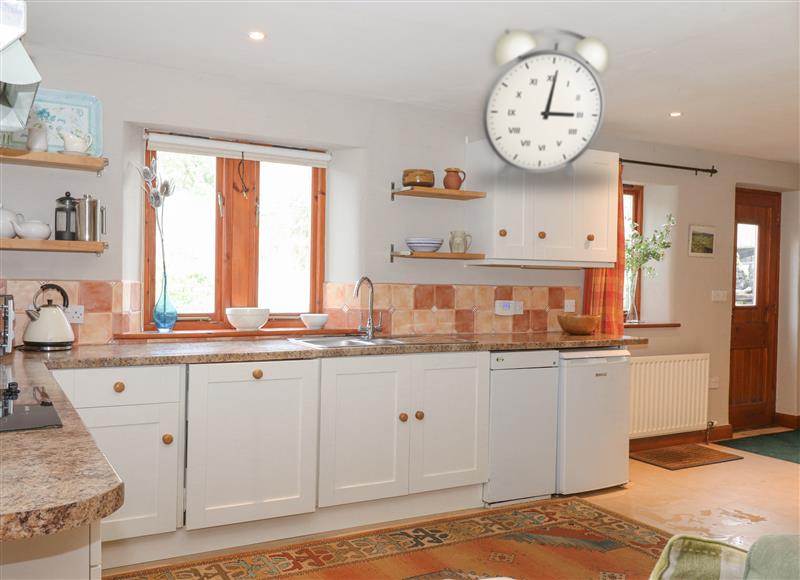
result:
3.01
